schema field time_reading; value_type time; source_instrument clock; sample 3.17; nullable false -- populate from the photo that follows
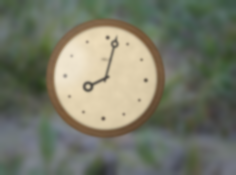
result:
8.02
